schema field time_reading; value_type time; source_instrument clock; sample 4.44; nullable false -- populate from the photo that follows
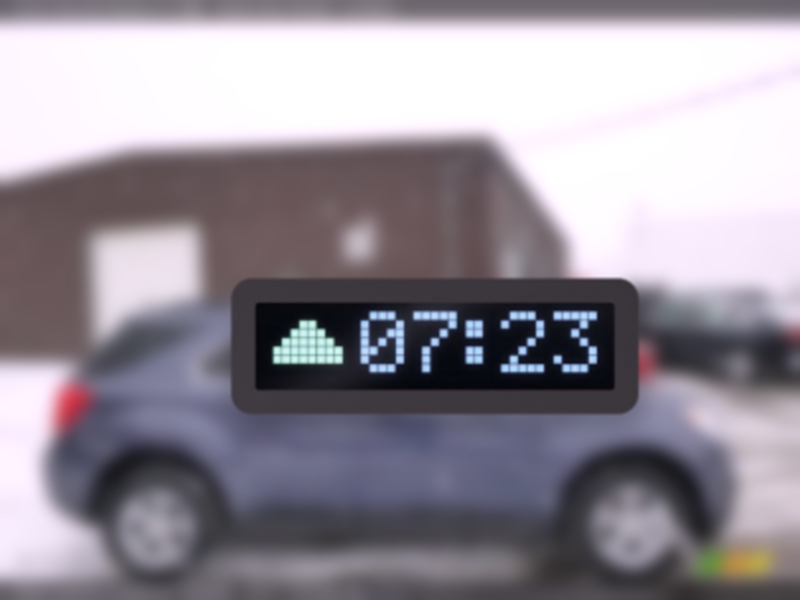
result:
7.23
